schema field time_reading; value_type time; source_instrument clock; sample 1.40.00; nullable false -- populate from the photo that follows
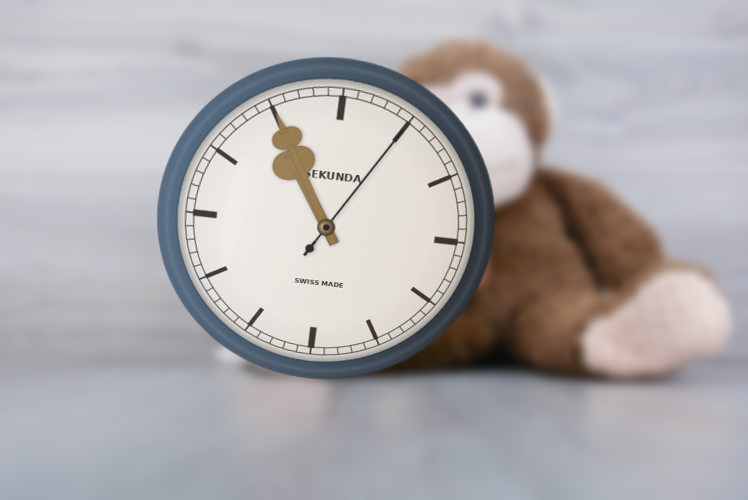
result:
10.55.05
